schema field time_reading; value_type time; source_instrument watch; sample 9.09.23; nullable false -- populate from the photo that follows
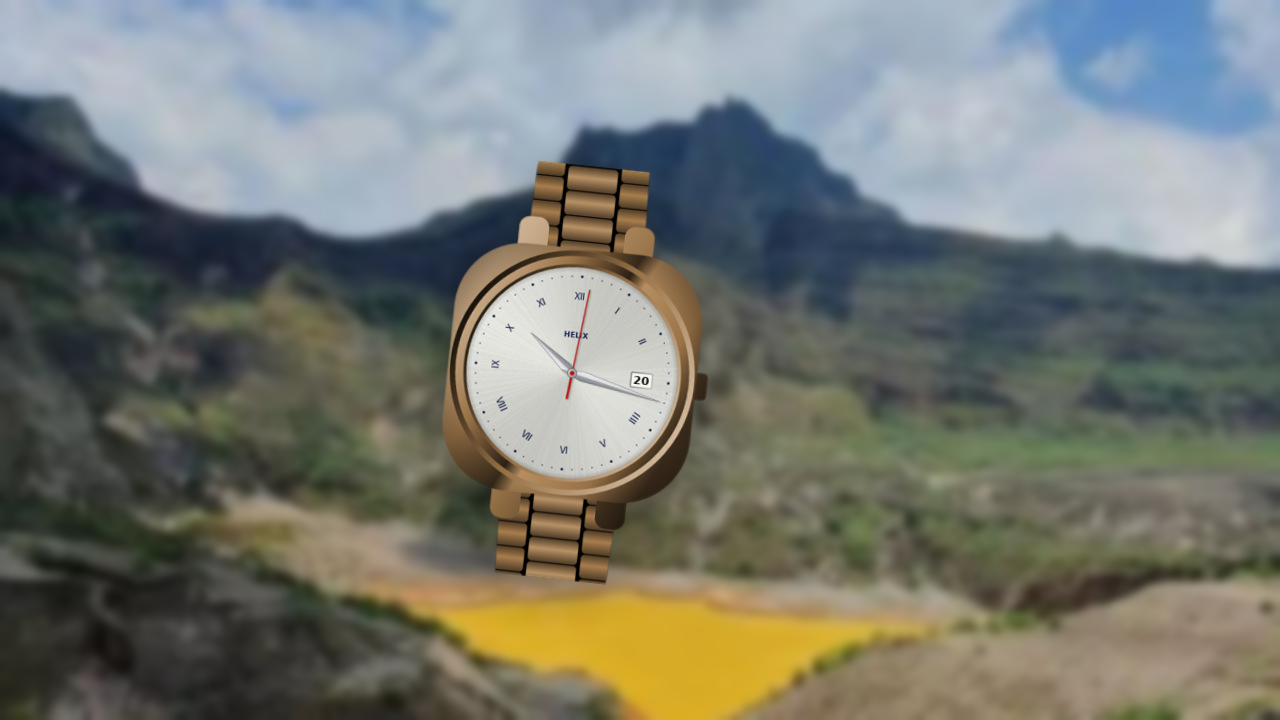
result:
10.17.01
